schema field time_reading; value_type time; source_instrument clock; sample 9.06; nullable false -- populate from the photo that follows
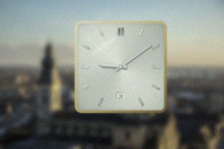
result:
9.09
